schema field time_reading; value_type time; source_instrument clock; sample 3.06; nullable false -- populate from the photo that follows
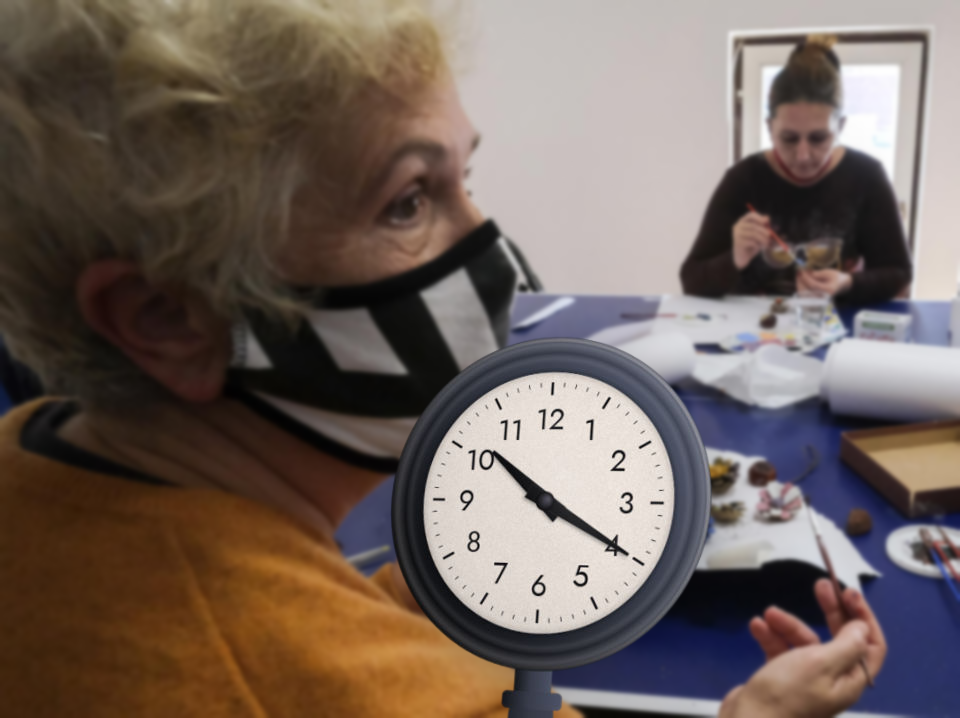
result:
10.20
